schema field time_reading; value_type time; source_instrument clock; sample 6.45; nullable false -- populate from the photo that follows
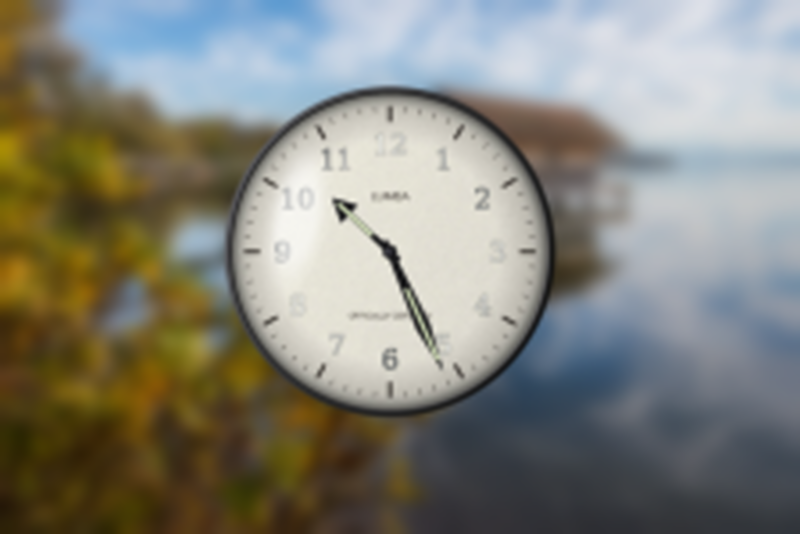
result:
10.26
